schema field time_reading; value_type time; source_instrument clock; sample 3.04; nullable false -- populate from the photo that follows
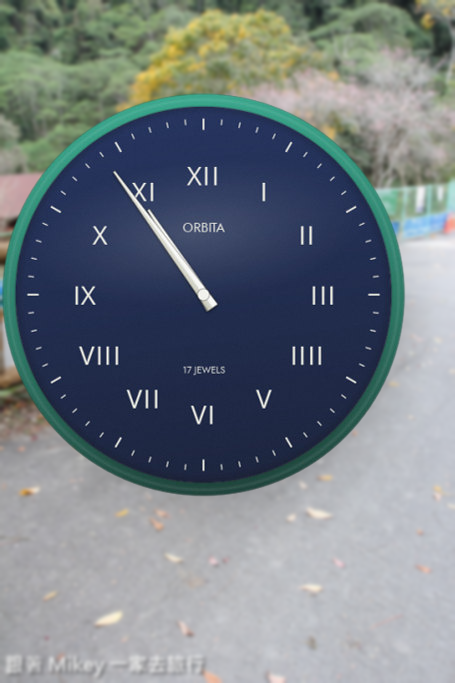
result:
10.54
